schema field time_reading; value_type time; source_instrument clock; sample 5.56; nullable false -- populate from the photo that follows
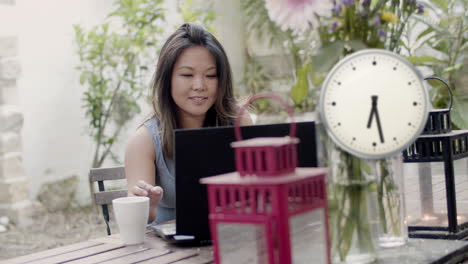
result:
6.28
